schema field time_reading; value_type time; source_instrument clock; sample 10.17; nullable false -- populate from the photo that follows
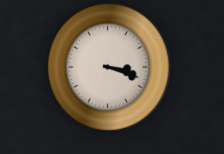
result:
3.18
